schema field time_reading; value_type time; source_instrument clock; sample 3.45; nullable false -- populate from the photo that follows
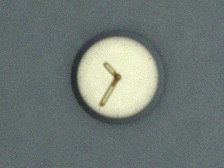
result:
10.35
